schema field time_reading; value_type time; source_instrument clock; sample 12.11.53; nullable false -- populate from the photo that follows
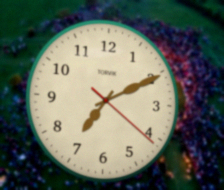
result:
7.10.21
